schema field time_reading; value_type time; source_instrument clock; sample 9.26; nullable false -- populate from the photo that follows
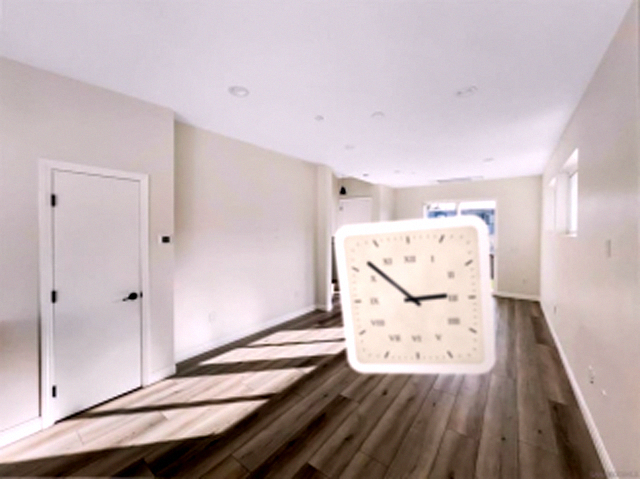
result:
2.52
